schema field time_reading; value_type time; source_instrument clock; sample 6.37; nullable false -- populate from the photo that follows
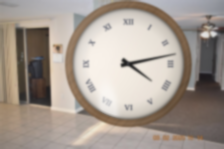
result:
4.13
